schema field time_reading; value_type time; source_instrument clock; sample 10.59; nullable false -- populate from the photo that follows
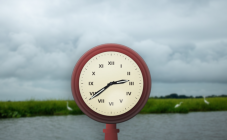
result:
2.39
